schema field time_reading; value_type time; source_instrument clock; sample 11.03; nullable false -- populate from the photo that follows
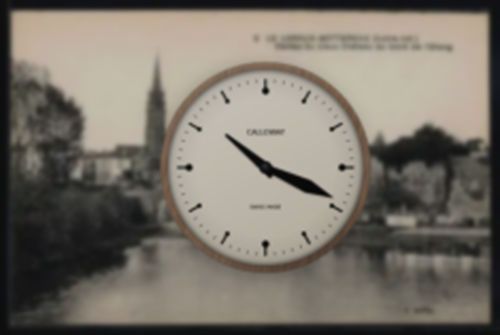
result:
10.19
